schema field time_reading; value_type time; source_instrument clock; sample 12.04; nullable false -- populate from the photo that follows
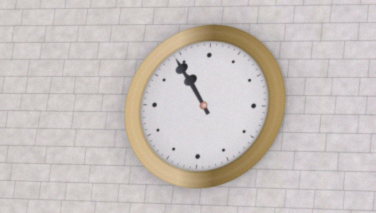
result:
10.54
